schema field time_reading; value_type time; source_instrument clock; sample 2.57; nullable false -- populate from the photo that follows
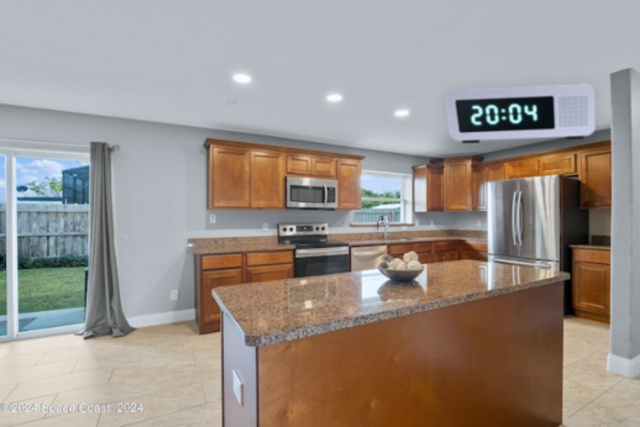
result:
20.04
